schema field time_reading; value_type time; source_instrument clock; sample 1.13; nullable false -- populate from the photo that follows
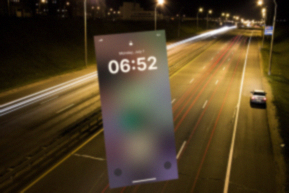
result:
6.52
